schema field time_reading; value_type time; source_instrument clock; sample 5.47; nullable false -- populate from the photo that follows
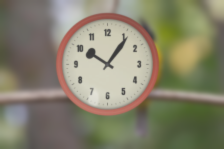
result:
10.06
